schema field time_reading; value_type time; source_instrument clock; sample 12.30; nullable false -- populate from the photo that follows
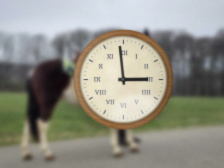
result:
2.59
